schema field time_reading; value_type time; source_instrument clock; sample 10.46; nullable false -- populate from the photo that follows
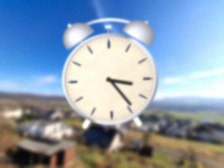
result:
3.24
